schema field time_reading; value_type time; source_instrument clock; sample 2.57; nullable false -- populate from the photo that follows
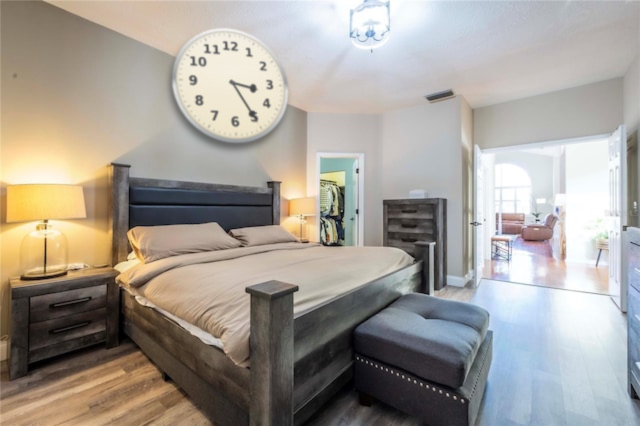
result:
3.25
